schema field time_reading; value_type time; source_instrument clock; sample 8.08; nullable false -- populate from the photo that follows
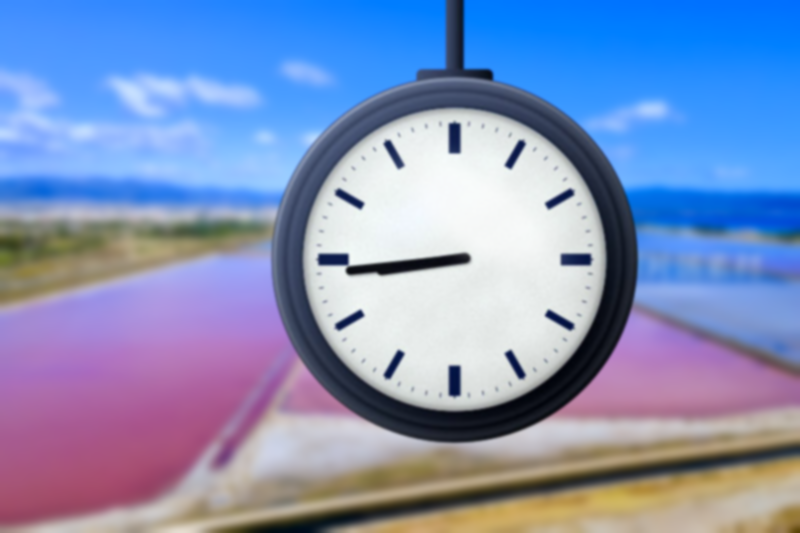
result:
8.44
